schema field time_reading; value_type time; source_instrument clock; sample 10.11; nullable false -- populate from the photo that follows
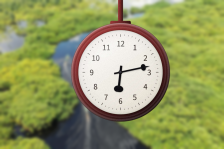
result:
6.13
